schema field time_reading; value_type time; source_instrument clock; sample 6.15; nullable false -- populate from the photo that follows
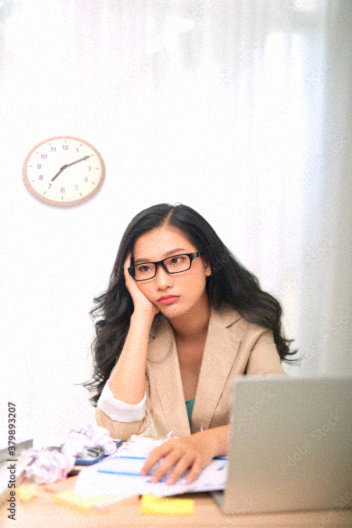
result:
7.10
